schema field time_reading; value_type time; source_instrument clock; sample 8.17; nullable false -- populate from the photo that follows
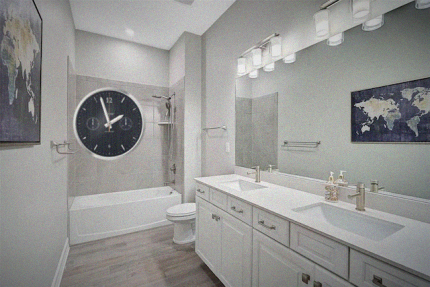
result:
1.57
